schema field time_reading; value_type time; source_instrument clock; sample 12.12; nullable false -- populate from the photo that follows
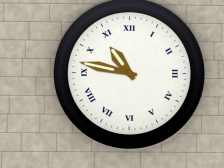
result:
10.47
